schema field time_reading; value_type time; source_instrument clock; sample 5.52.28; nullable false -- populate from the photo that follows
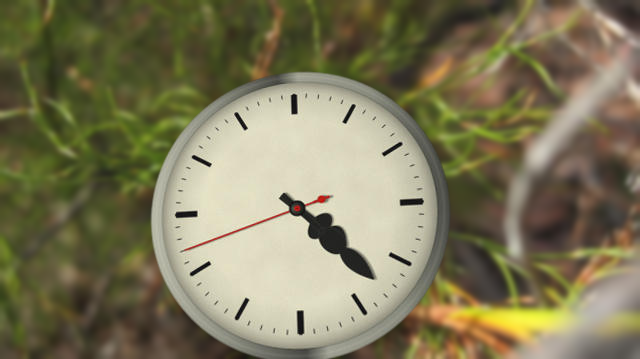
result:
4.22.42
